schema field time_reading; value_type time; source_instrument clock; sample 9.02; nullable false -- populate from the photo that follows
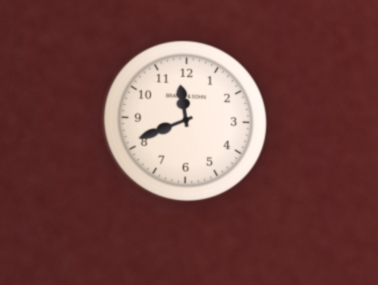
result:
11.41
